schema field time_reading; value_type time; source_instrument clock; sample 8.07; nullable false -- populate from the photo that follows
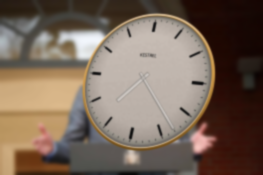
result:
7.23
